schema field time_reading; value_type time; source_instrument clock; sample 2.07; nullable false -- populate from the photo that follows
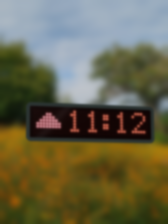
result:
11.12
